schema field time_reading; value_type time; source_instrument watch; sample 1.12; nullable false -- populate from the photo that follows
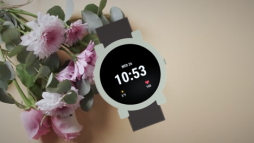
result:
10.53
